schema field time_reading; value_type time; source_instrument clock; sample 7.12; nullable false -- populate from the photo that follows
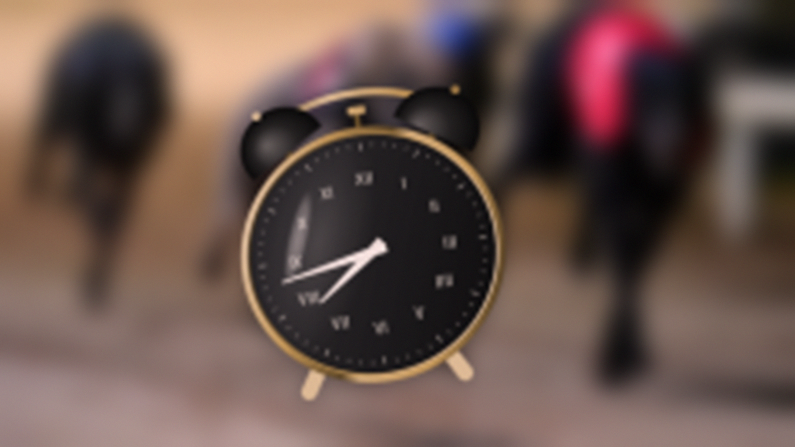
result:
7.43
